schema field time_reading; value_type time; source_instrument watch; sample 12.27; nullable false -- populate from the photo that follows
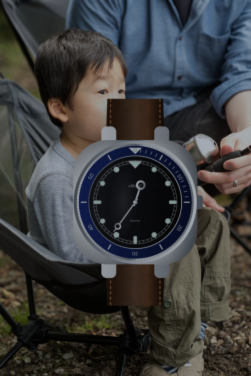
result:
12.36
